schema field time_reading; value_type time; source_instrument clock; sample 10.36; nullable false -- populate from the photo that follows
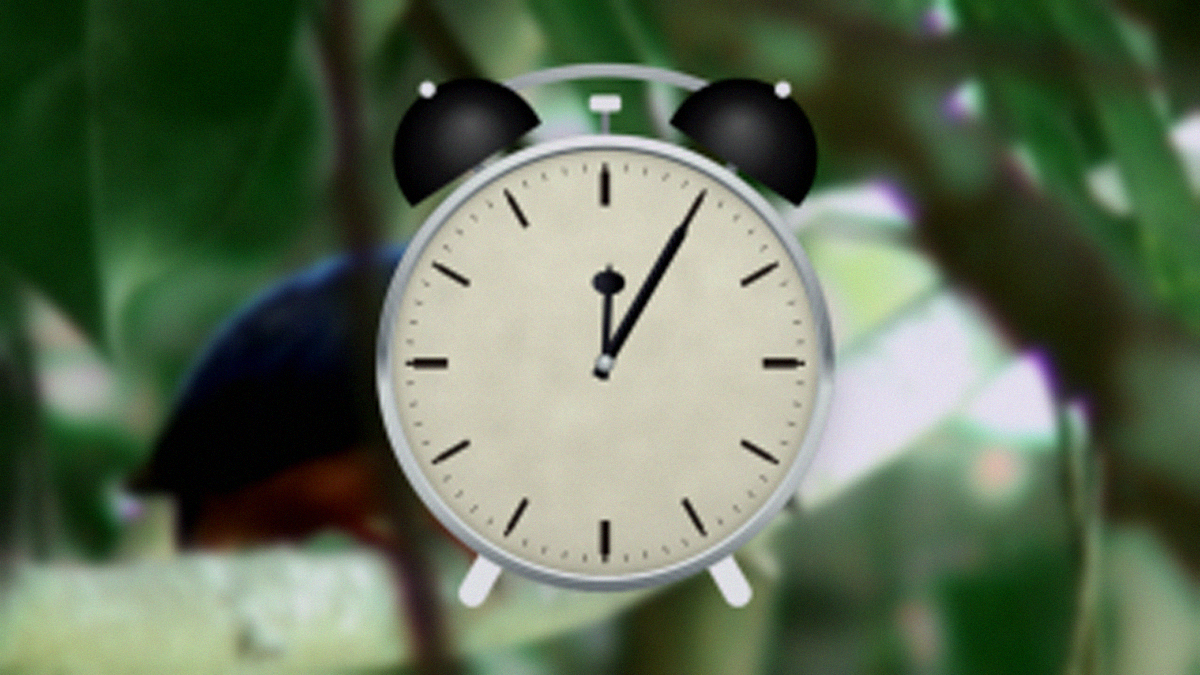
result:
12.05
